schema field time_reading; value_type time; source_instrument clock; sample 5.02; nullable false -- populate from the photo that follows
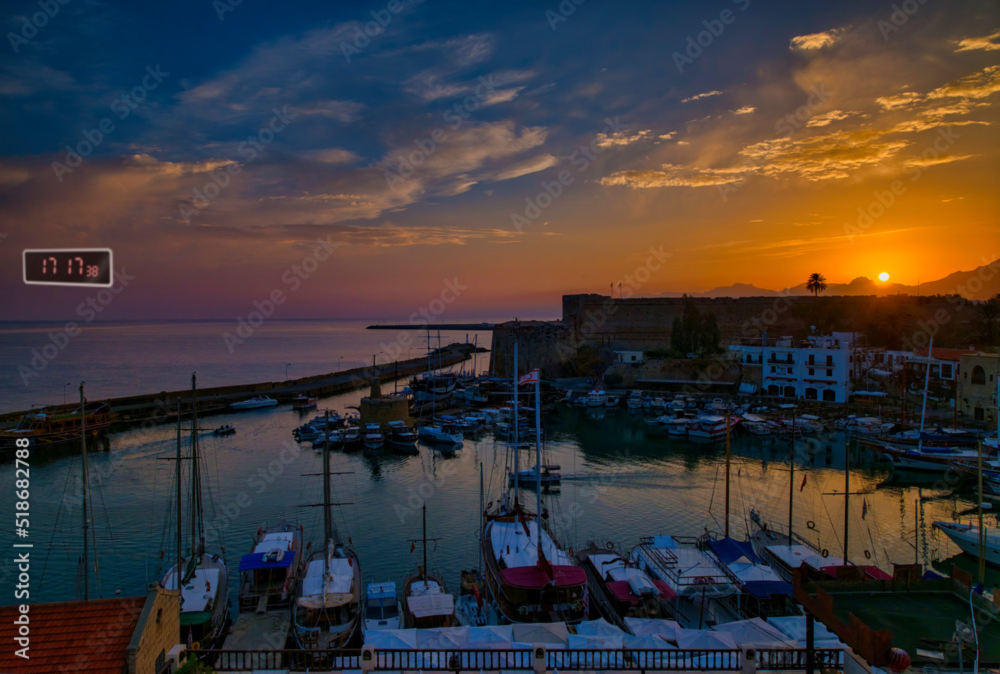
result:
17.17
